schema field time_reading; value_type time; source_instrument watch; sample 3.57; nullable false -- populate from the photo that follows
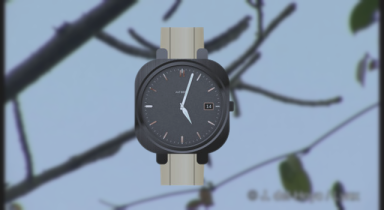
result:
5.03
